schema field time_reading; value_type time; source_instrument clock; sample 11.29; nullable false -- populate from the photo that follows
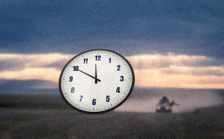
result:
11.50
